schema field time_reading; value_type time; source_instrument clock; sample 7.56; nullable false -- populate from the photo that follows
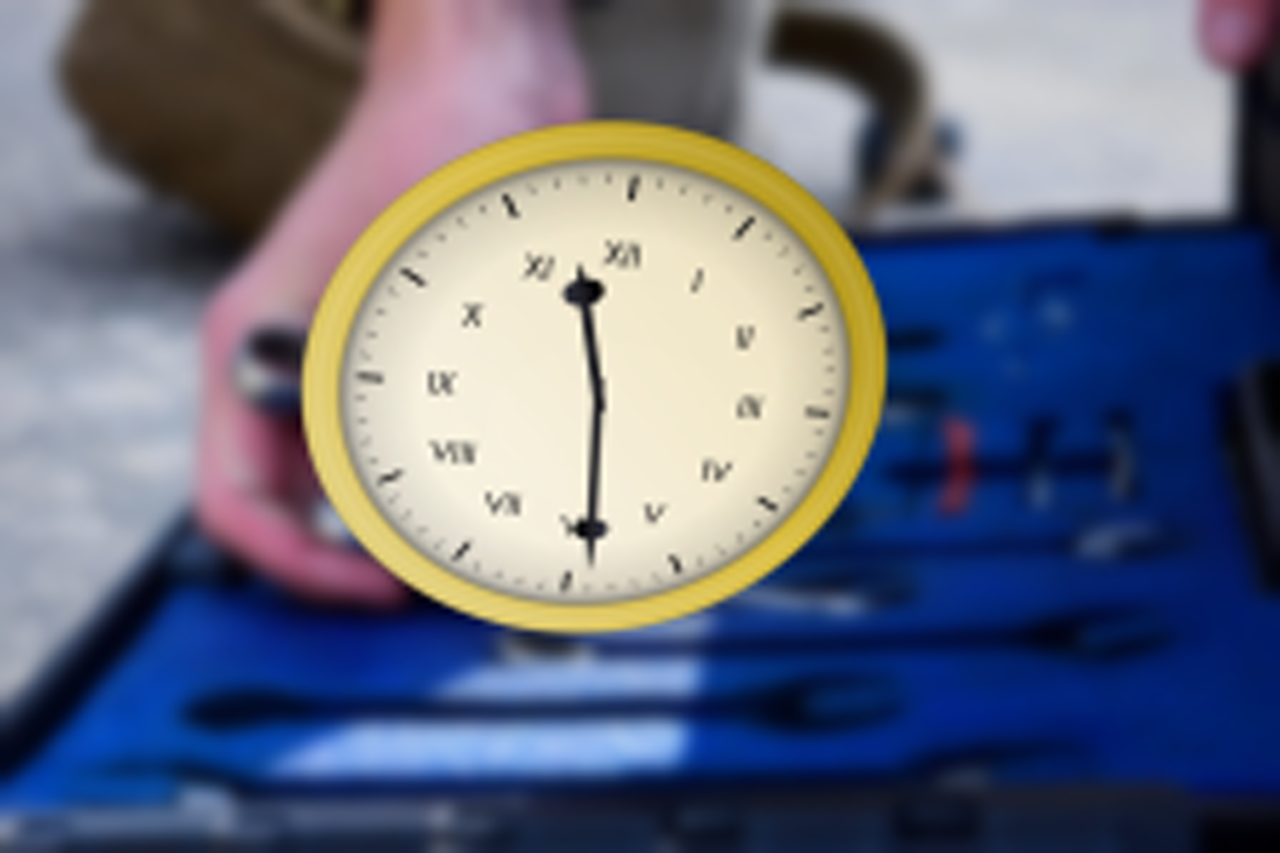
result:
11.29
